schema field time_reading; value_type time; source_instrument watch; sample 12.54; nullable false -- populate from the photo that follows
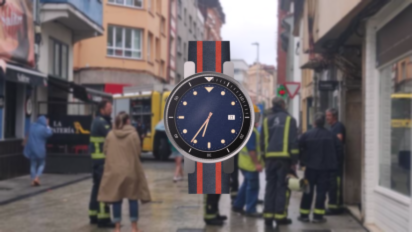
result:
6.36
